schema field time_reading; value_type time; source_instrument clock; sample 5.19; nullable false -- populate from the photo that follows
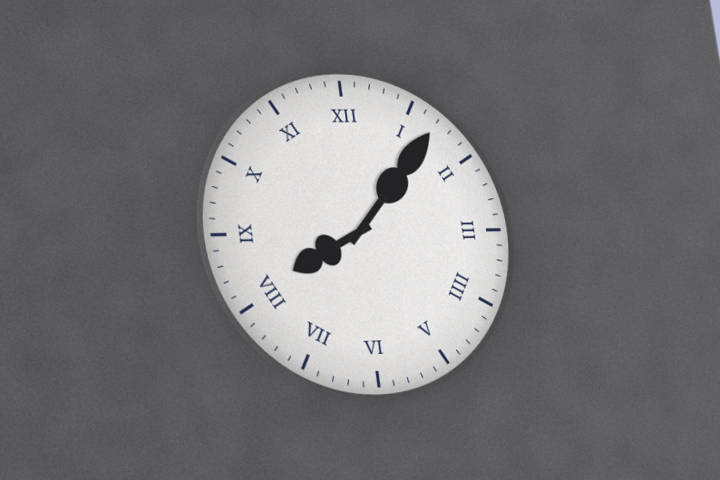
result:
8.07
